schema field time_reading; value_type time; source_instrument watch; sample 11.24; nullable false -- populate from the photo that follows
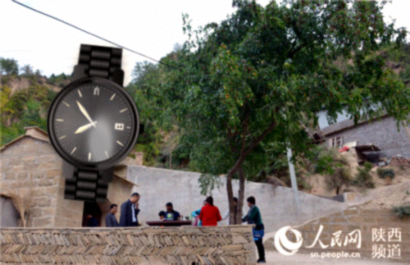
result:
7.53
